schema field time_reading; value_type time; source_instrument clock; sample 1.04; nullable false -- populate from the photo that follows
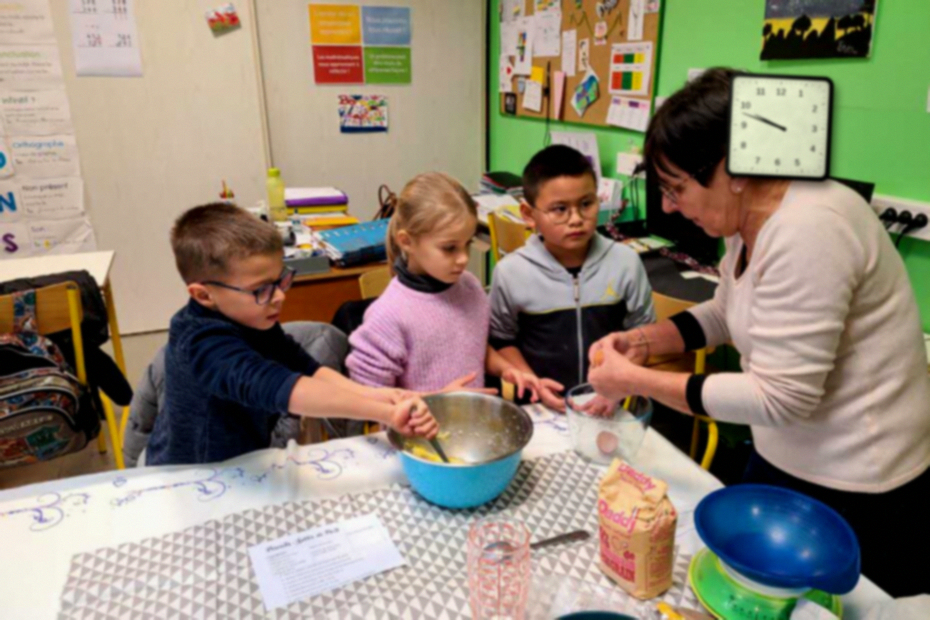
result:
9.48
